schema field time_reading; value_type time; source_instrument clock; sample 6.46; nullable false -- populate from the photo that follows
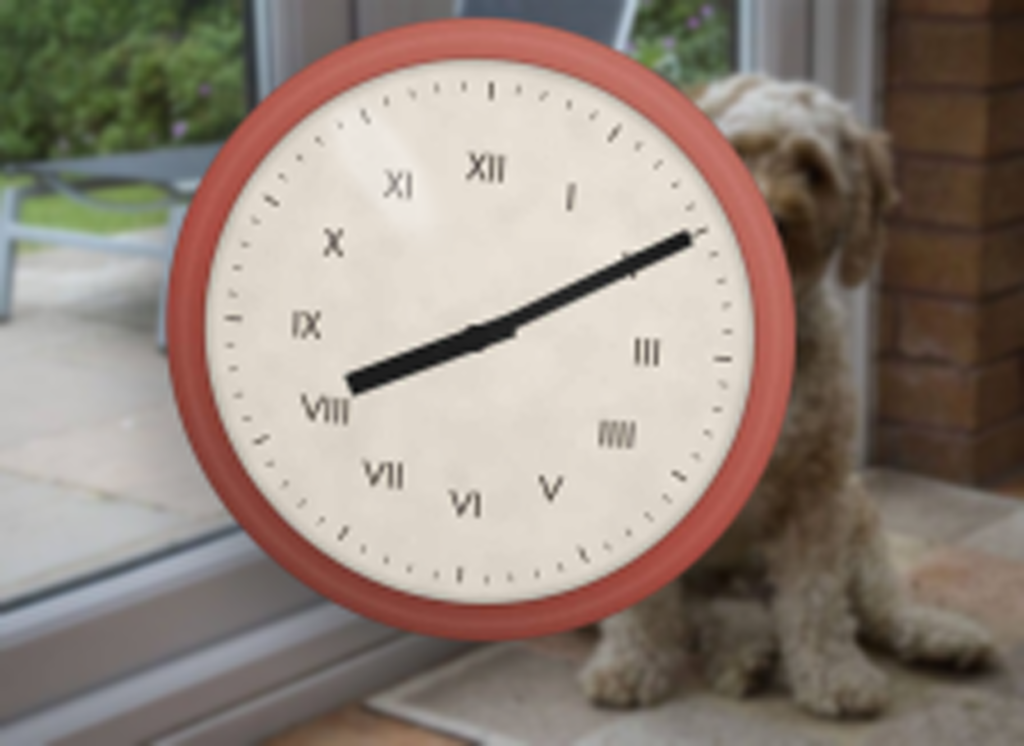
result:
8.10
